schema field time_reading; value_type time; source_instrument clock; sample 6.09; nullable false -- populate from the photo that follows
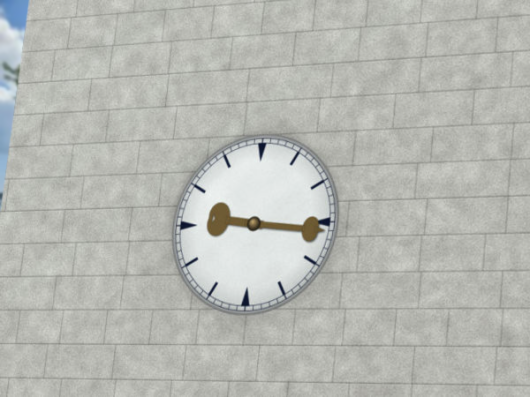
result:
9.16
